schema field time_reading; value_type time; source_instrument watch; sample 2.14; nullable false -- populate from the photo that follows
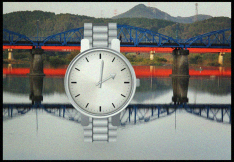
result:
2.01
